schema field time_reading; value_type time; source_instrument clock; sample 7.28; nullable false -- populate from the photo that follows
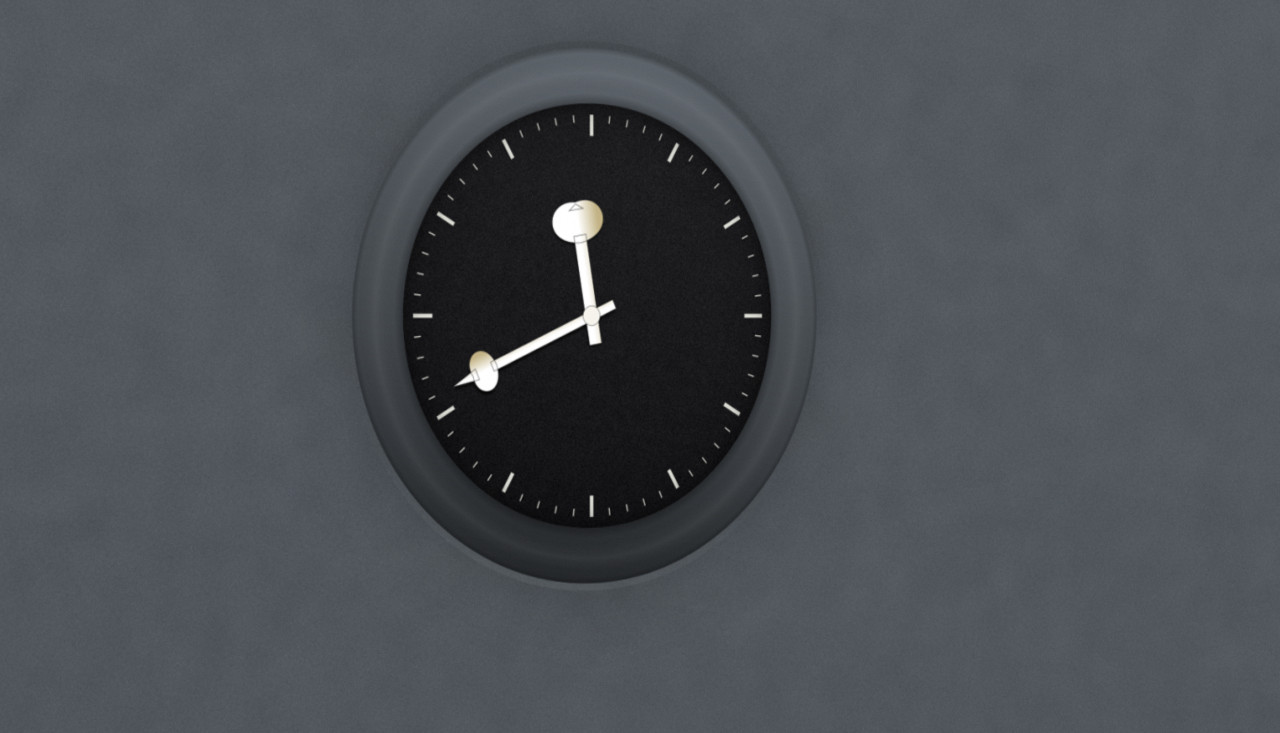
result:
11.41
